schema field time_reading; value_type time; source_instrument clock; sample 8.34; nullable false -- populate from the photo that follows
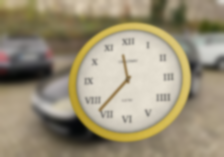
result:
11.37
